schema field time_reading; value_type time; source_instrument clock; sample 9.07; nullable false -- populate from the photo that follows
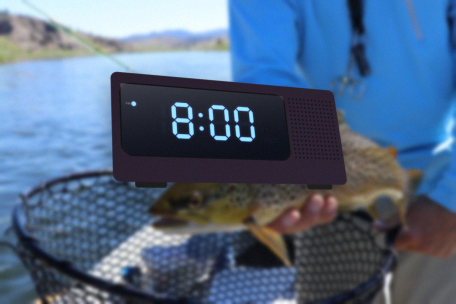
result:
8.00
